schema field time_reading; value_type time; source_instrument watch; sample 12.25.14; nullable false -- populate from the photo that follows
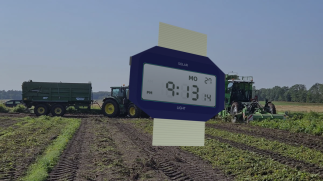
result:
9.13.14
